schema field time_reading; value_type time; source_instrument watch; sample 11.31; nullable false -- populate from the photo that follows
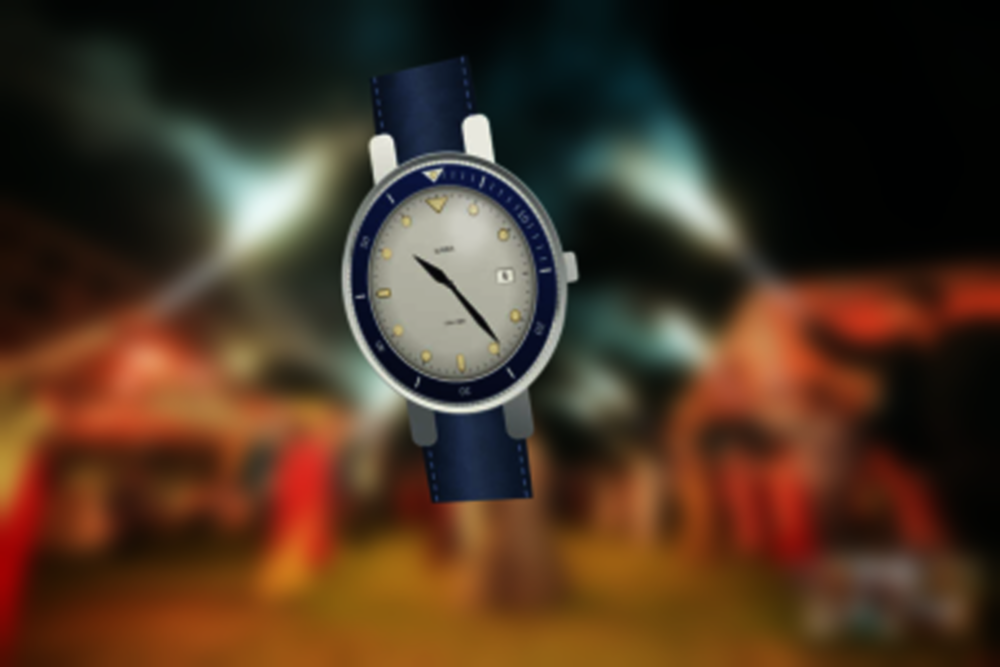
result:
10.24
